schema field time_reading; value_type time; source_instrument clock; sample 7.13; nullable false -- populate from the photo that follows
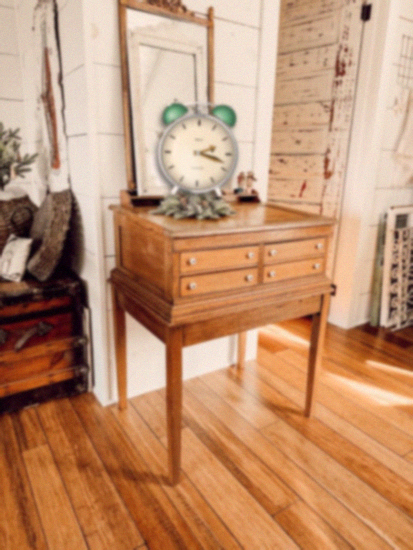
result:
2.18
